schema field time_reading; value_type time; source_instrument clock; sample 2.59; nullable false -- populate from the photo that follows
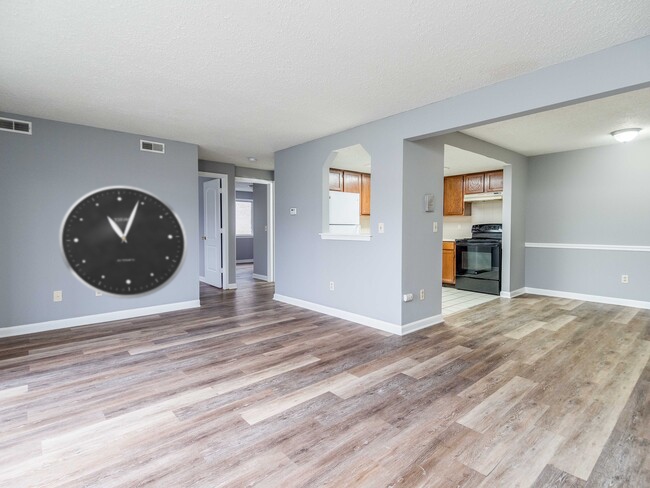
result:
11.04
